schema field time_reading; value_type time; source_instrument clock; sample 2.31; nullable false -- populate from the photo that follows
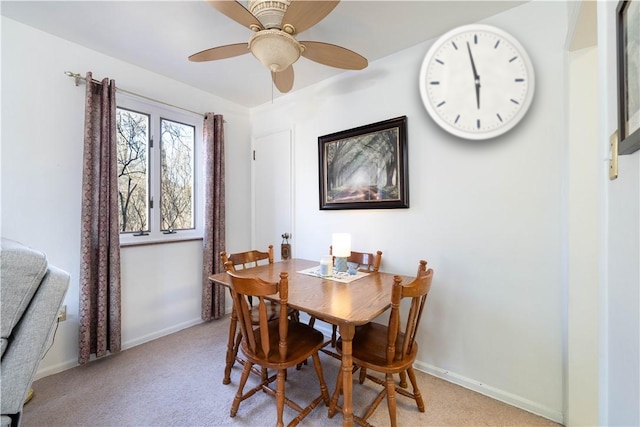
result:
5.58
